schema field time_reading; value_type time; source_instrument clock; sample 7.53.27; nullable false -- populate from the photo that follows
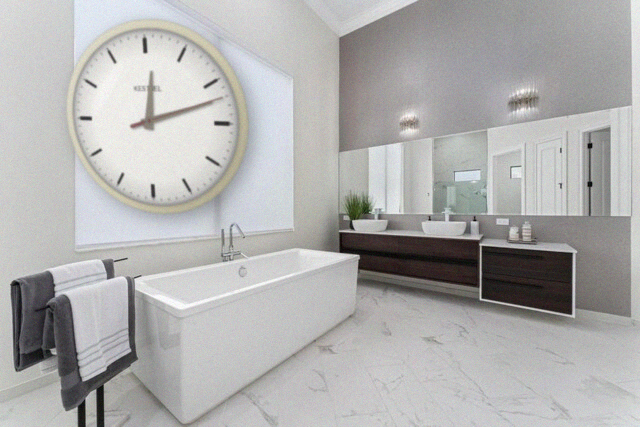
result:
12.12.12
